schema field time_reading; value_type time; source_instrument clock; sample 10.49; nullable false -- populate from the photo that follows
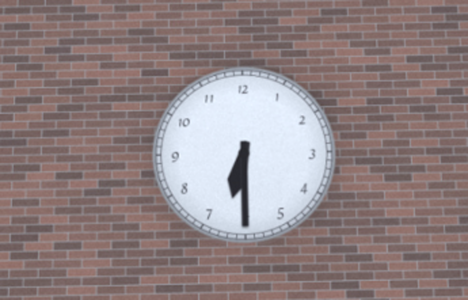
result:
6.30
